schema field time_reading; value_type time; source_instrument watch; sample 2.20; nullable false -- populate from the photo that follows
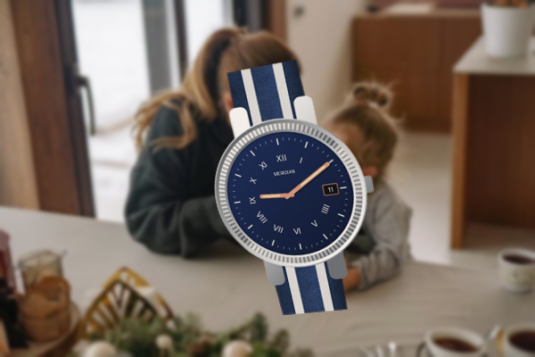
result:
9.10
